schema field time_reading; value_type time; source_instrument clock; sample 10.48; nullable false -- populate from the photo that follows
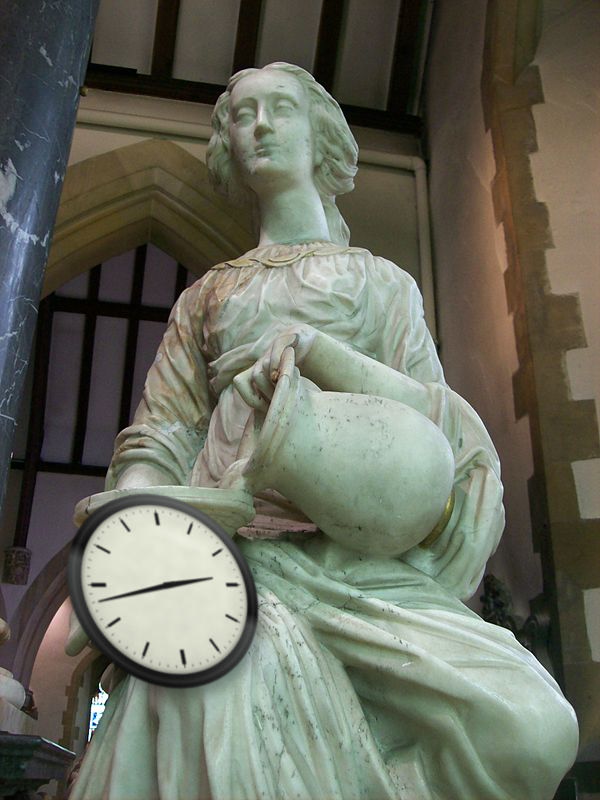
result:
2.43
